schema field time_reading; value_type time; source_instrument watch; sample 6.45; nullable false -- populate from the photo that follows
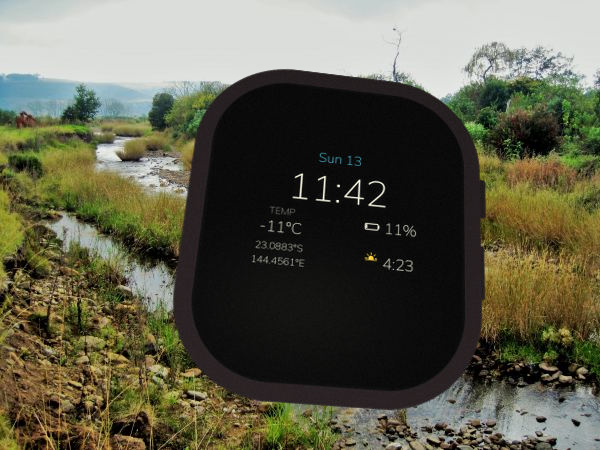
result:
11.42
